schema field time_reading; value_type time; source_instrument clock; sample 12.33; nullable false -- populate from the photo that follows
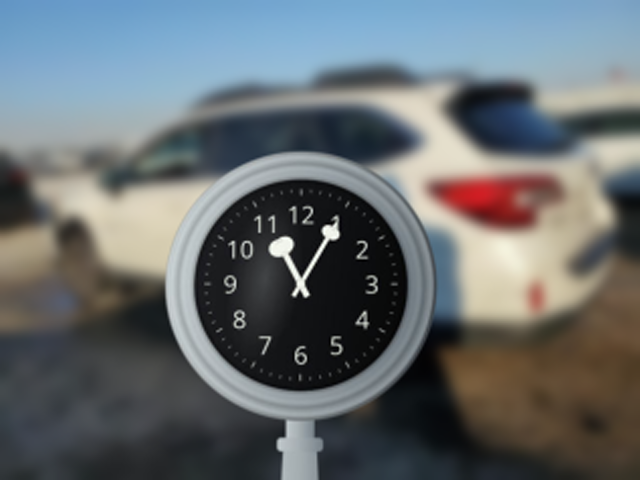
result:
11.05
